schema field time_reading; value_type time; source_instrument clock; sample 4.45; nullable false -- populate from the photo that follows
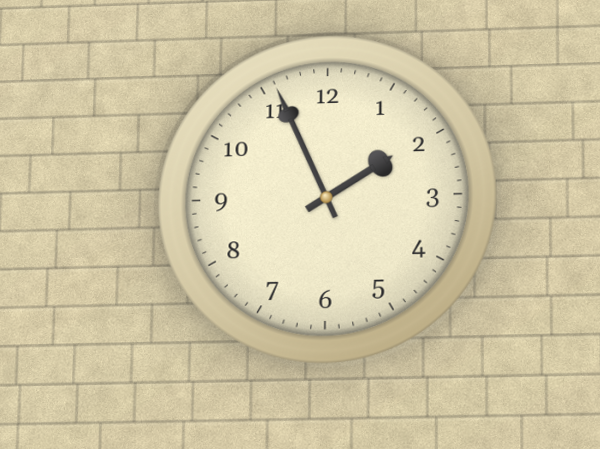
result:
1.56
